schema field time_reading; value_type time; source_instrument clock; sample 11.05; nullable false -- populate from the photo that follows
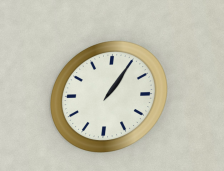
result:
1.05
